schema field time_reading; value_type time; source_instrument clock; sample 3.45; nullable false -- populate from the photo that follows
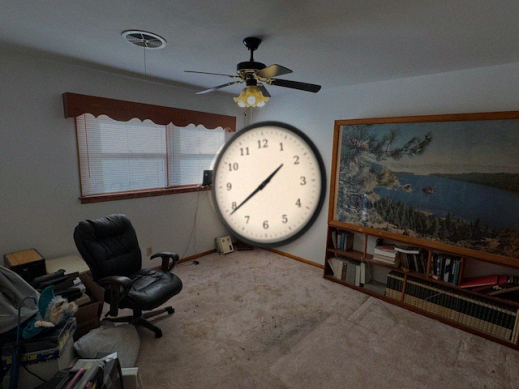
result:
1.39
